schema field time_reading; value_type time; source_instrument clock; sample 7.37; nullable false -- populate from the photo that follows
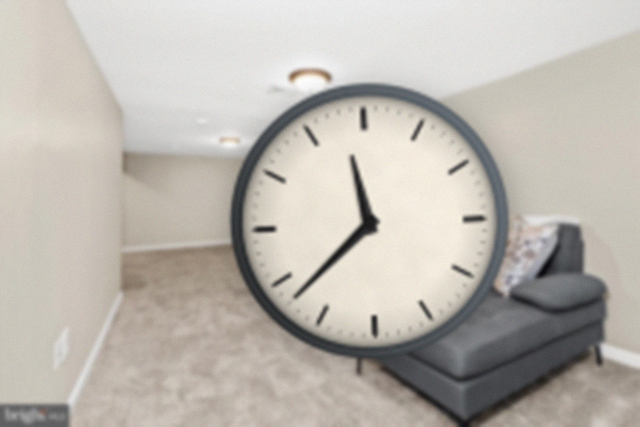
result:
11.38
